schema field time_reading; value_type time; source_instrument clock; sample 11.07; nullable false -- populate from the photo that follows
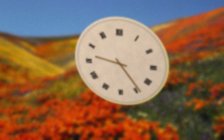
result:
9.24
